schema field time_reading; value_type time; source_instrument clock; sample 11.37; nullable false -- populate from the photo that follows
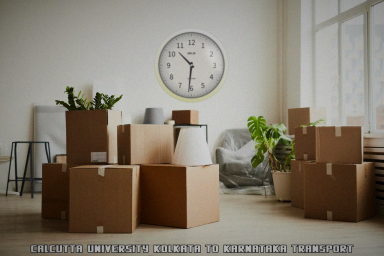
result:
10.31
